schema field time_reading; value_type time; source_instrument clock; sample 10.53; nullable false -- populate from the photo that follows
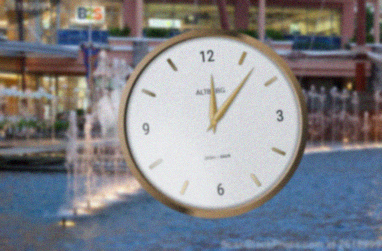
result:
12.07
